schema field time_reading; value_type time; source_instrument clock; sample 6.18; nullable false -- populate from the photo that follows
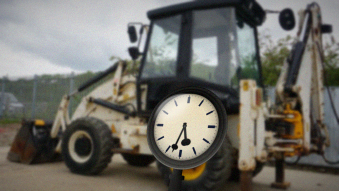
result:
5.33
